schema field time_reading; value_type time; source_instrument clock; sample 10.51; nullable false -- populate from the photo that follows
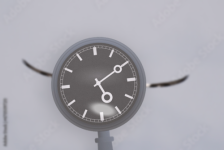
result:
5.10
